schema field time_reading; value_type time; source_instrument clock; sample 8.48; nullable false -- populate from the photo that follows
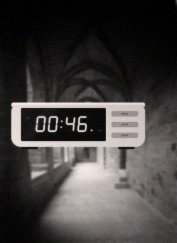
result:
0.46
